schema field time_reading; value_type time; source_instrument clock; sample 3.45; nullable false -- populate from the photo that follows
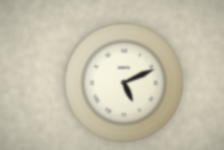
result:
5.11
